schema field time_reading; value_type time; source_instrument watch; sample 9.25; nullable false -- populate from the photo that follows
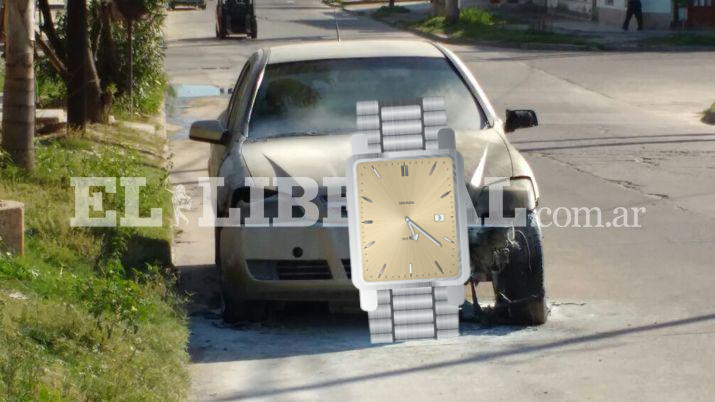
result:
5.22
